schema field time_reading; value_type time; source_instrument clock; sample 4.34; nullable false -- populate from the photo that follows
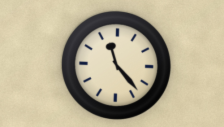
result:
11.23
